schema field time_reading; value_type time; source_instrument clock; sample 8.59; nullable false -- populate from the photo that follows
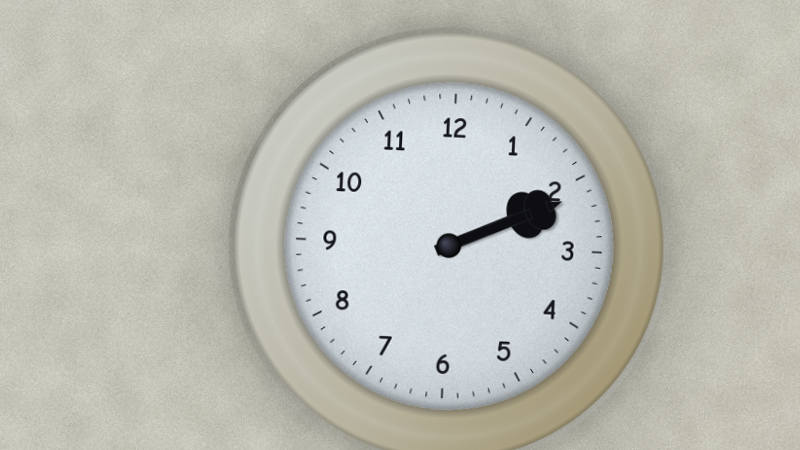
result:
2.11
